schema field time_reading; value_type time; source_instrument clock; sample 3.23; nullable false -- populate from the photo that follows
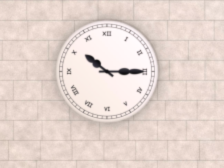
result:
10.15
